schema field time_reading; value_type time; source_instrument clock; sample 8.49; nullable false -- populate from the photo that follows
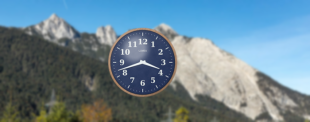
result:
3.42
